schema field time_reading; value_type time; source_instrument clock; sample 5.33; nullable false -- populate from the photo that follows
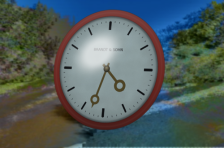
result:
4.33
